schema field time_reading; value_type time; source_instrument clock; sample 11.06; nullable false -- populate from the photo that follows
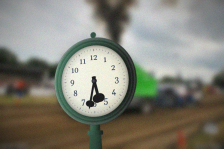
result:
5.32
